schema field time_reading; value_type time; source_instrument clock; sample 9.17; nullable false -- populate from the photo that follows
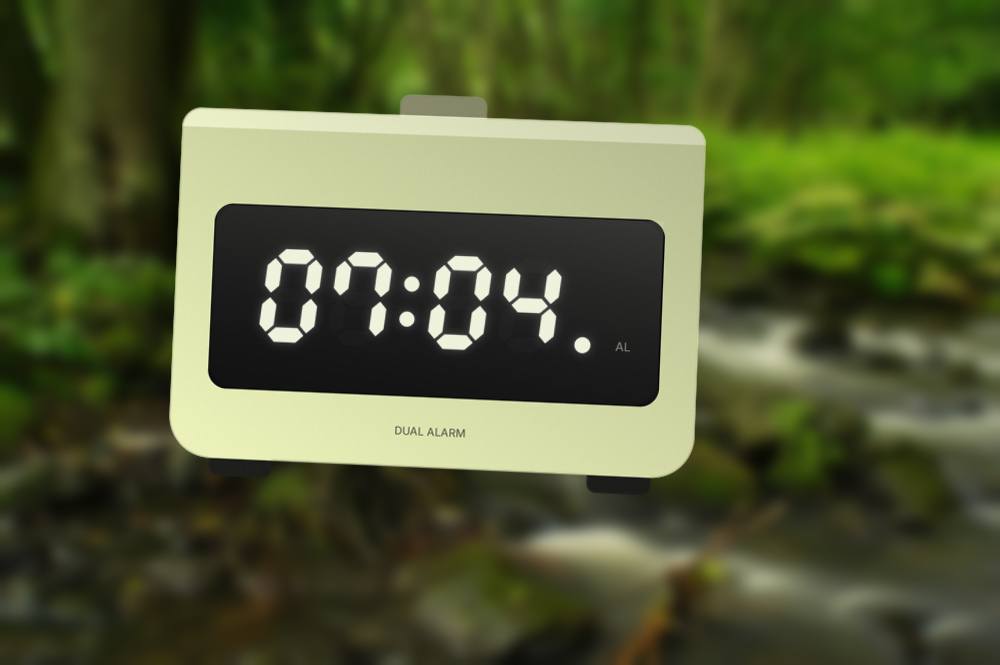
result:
7.04
